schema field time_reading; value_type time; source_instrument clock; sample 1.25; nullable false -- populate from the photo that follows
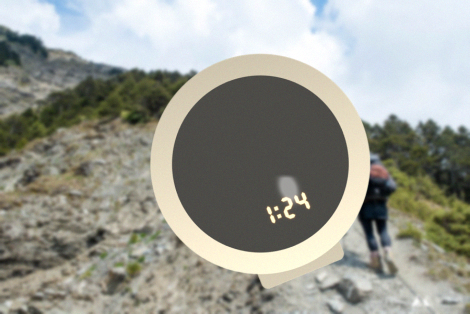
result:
1.24
